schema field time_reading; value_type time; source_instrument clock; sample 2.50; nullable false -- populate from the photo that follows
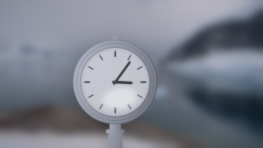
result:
3.06
